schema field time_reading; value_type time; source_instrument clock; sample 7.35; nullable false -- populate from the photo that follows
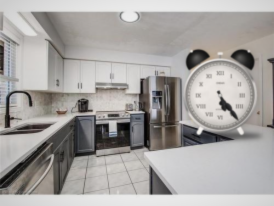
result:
5.24
